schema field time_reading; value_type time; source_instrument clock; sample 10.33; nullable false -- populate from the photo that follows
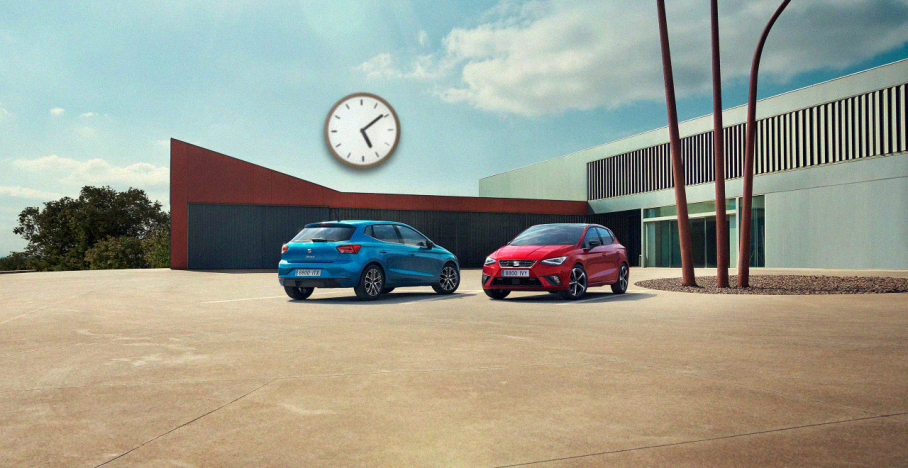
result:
5.09
